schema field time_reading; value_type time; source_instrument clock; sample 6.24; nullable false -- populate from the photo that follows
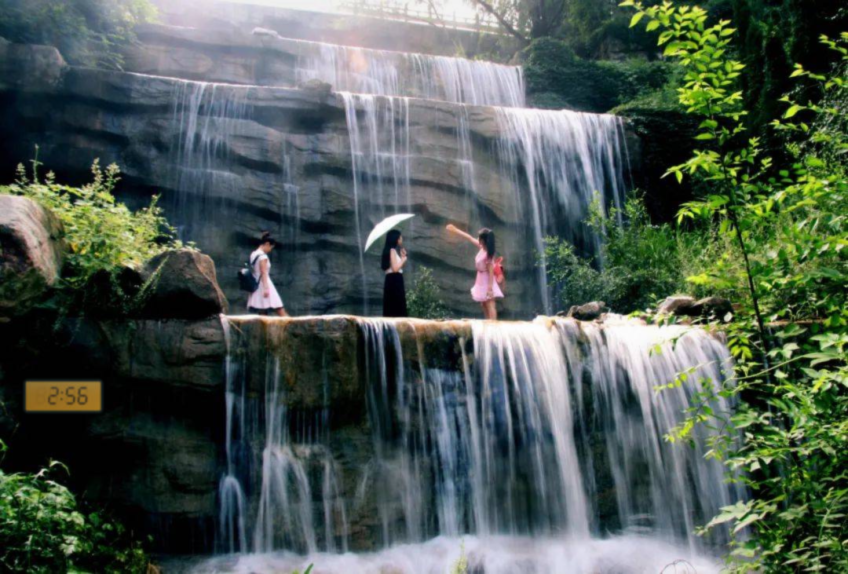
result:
2.56
